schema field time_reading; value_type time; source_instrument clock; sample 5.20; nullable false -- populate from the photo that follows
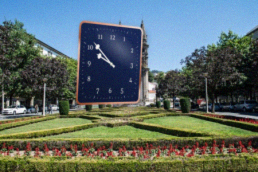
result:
9.52
